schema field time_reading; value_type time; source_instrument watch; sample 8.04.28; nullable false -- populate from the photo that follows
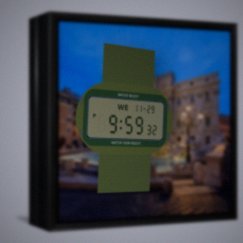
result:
9.59.32
